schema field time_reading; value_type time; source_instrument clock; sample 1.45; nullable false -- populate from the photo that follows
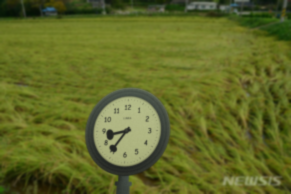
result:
8.36
